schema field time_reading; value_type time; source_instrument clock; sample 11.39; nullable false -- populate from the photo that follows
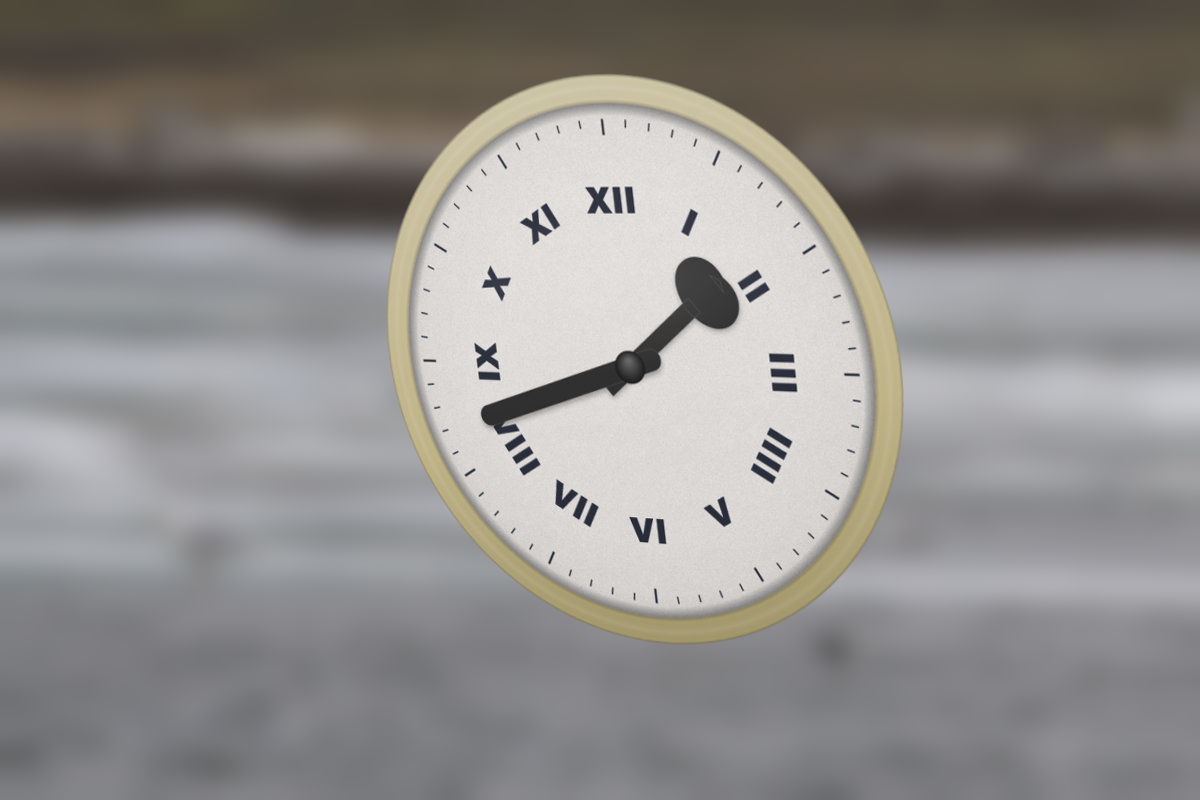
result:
1.42
